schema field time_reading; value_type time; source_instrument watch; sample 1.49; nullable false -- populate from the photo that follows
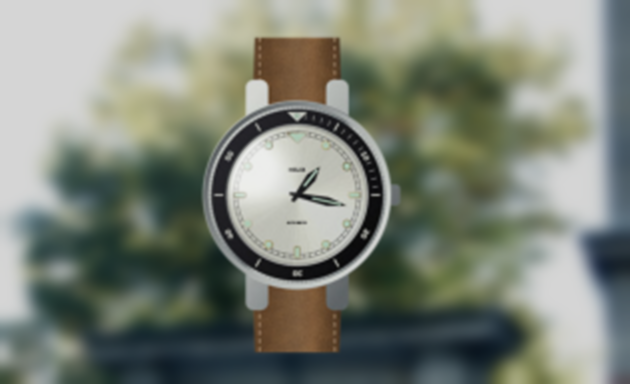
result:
1.17
